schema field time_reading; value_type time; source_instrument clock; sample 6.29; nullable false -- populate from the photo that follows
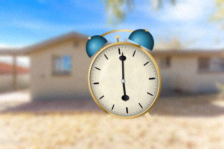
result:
6.01
